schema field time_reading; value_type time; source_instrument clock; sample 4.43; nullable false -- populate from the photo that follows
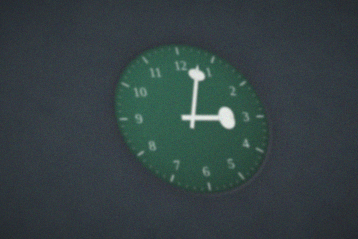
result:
3.03
